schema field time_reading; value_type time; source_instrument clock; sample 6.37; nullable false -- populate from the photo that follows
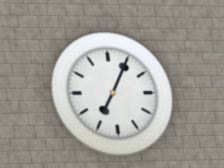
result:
7.05
